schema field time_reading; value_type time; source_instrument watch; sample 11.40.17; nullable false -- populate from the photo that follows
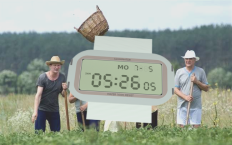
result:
5.26.05
